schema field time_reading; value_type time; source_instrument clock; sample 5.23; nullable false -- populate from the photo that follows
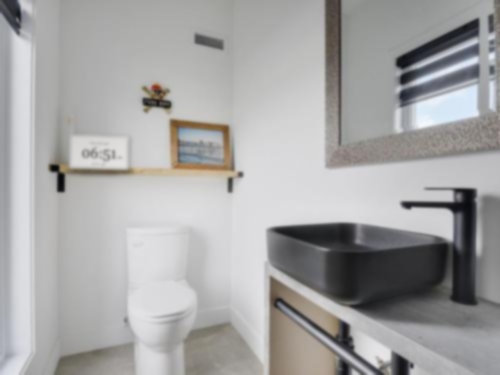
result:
6.51
